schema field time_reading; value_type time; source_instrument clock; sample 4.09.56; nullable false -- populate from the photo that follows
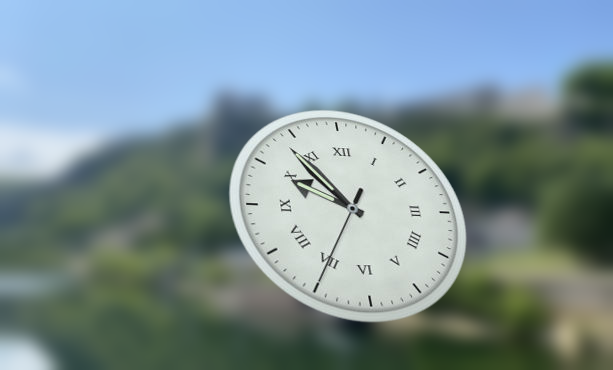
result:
9.53.35
